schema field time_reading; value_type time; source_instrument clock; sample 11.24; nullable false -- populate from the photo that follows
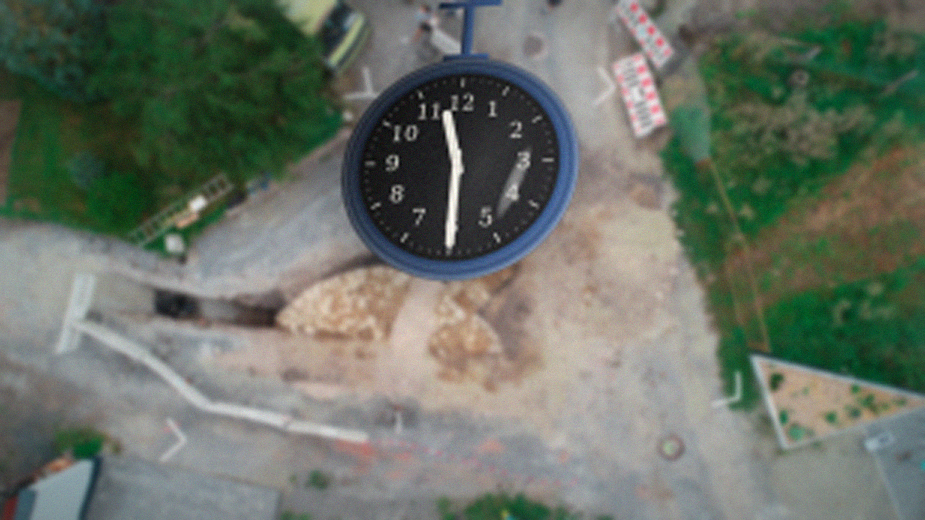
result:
11.30
